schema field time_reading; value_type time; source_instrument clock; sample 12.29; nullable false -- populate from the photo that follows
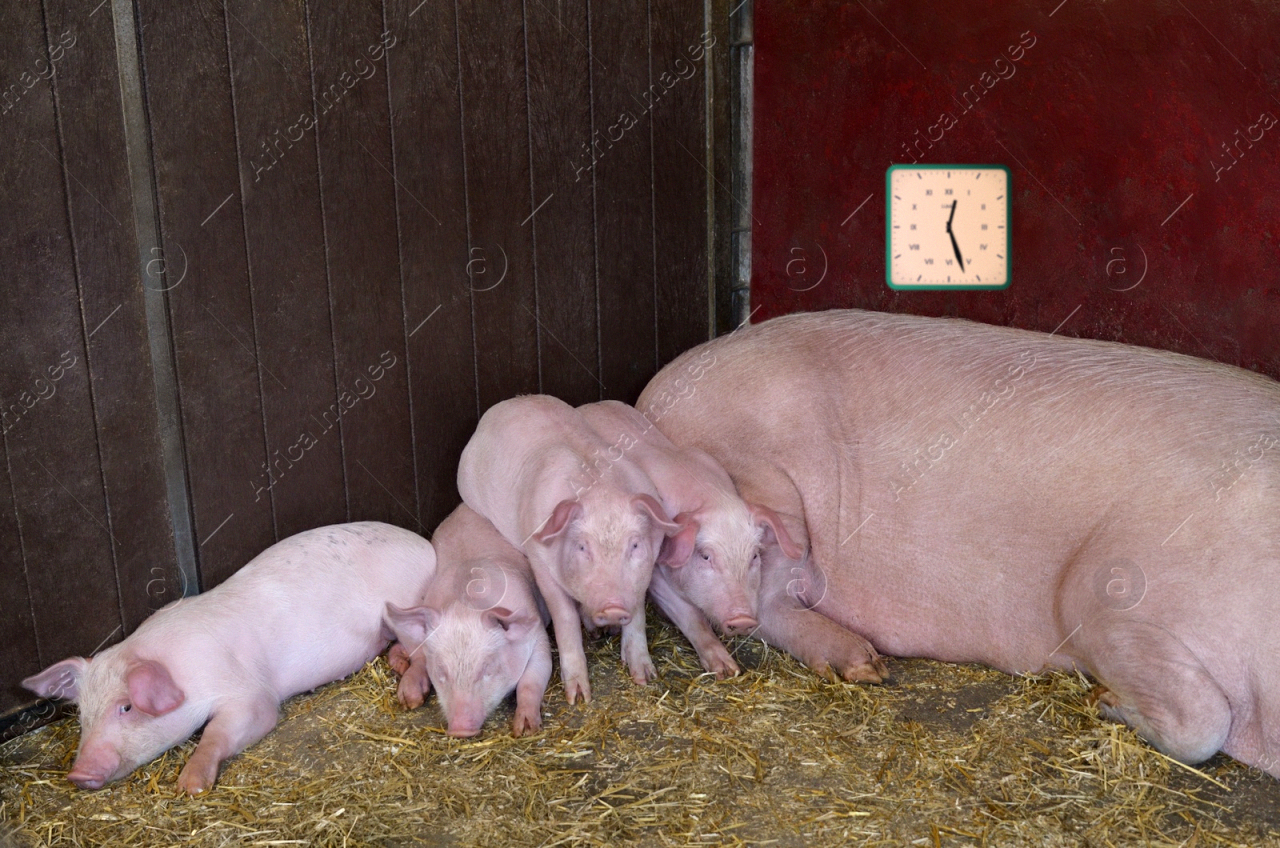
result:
12.27
